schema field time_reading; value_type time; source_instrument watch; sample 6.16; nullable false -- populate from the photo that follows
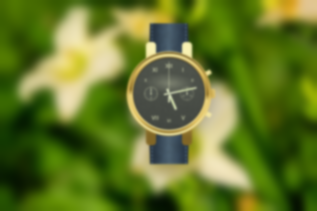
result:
5.13
